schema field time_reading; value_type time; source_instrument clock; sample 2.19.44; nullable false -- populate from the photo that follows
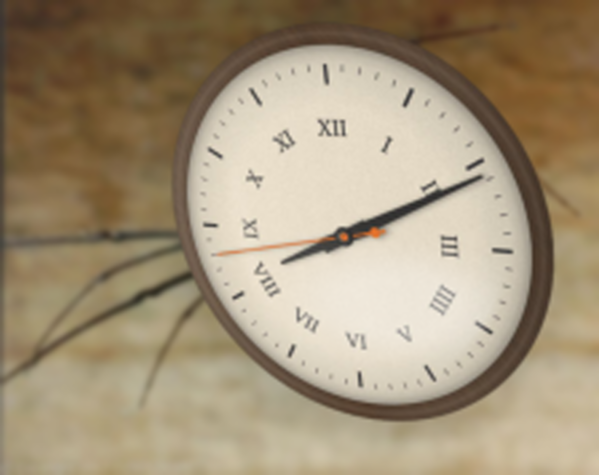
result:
8.10.43
